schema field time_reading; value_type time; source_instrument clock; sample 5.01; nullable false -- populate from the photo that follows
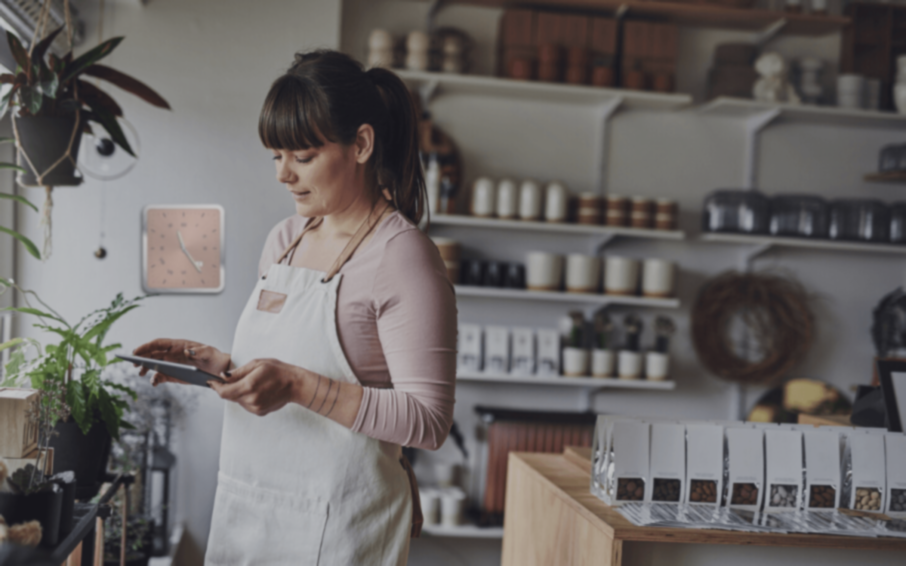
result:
11.24
